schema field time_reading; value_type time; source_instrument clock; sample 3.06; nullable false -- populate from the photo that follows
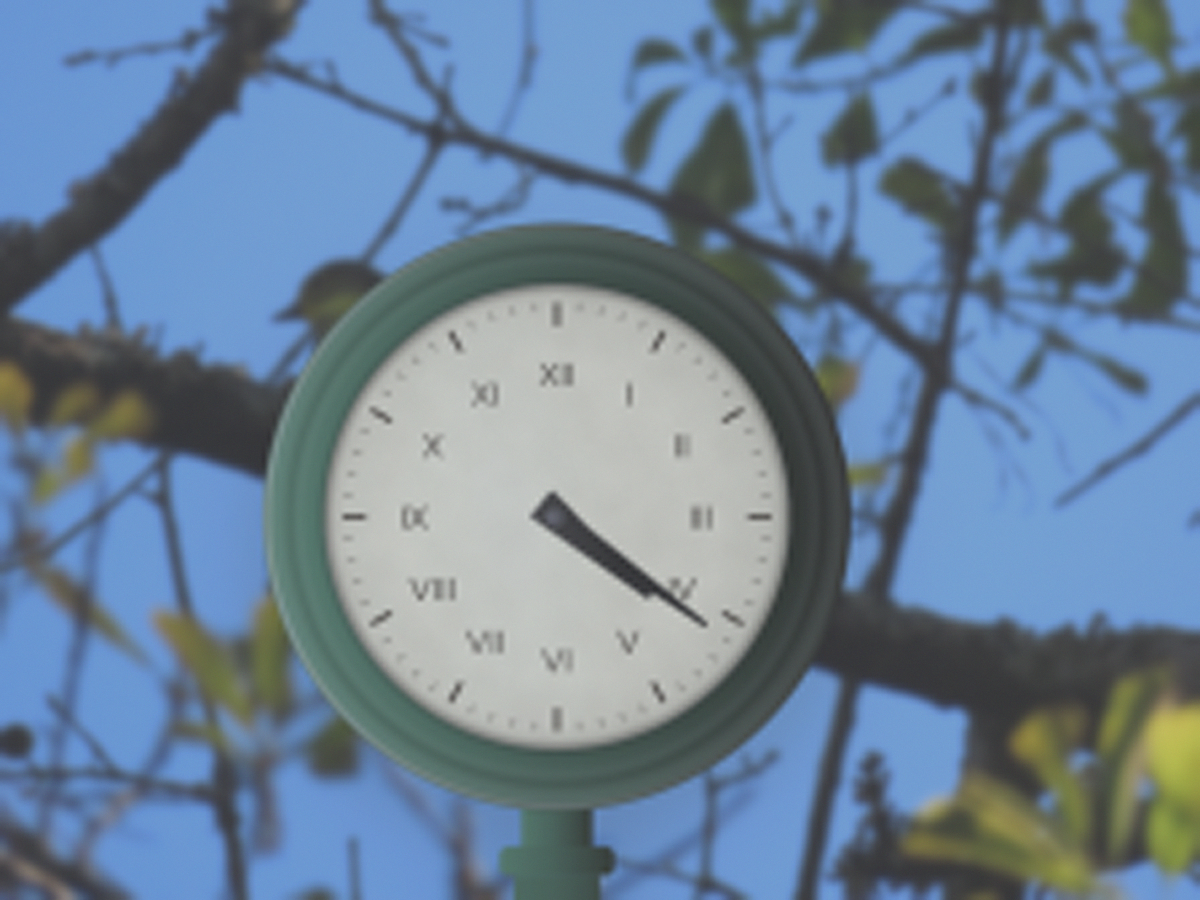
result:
4.21
